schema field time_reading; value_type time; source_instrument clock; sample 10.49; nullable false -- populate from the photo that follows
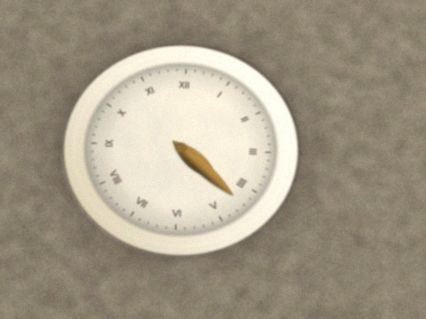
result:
4.22
